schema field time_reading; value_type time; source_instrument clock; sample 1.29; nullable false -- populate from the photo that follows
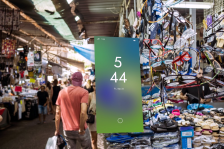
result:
5.44
